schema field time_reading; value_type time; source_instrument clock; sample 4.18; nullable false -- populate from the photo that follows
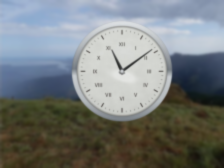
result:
11.09
